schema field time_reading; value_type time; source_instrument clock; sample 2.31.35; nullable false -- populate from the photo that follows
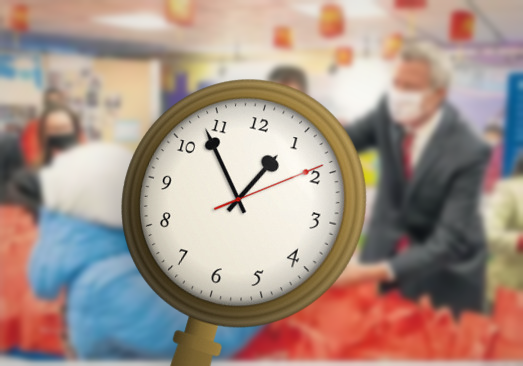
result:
12.53.09
